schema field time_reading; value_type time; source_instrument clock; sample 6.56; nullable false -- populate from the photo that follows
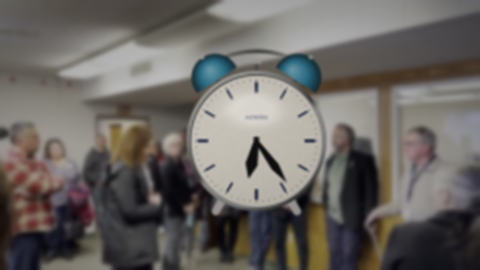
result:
6.24
